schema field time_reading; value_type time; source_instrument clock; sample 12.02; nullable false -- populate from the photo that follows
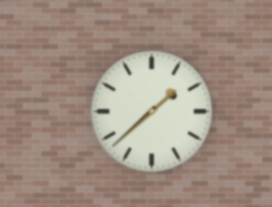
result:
1.38
